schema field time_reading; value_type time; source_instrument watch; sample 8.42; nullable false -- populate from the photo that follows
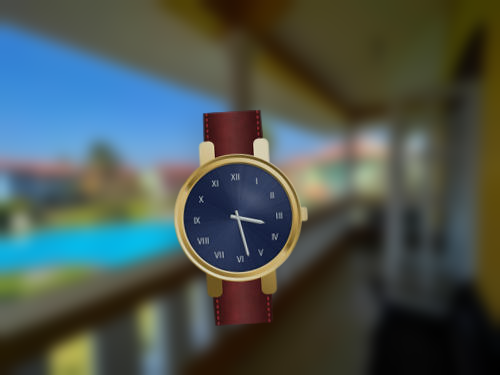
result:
3.28
